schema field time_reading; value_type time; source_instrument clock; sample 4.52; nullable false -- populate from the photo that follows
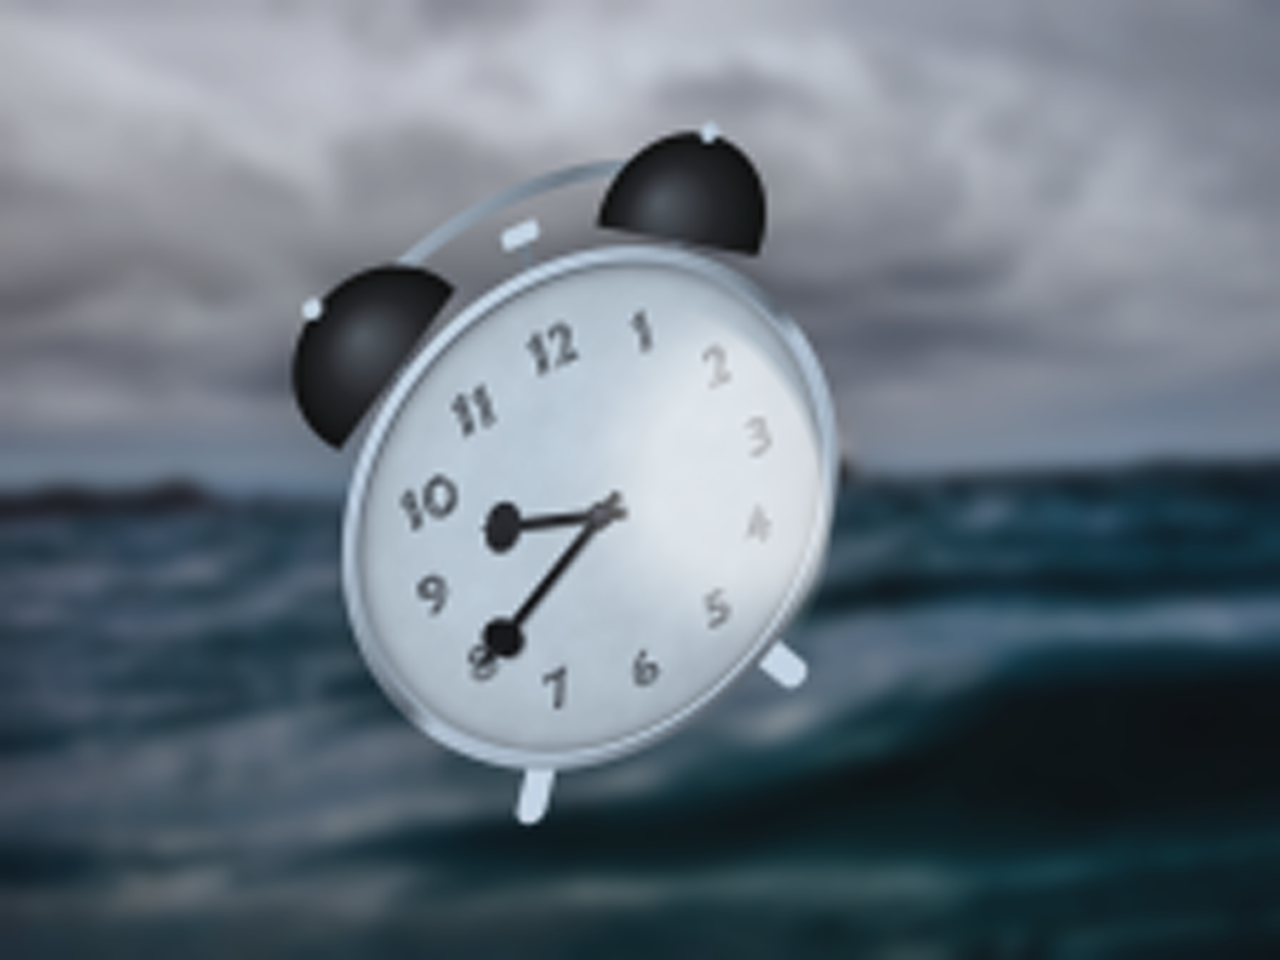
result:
9.40
